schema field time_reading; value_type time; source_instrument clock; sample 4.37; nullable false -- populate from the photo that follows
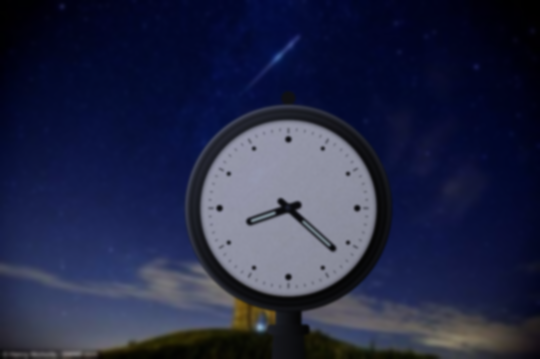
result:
8.22
